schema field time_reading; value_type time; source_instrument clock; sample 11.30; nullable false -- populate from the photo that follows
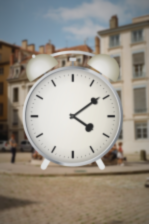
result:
4.09
